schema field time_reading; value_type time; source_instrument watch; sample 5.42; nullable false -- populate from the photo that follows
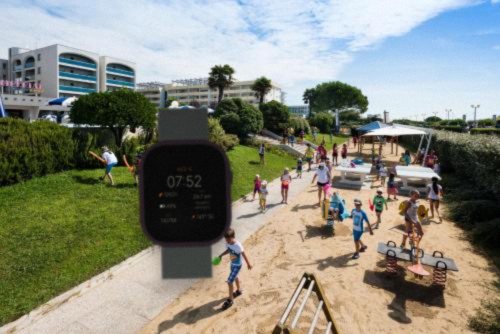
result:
7.52
